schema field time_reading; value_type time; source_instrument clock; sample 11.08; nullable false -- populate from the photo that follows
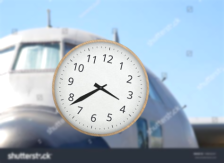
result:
3.38
